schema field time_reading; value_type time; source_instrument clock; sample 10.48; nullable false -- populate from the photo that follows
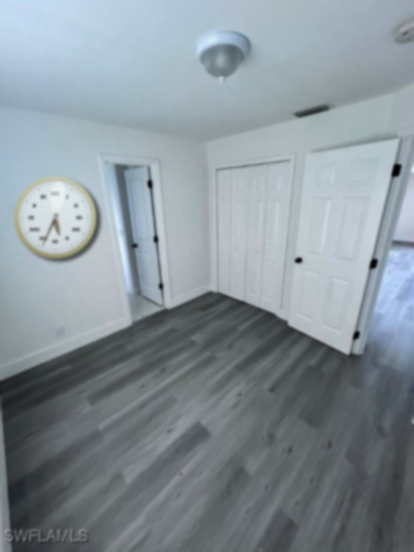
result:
5.34
